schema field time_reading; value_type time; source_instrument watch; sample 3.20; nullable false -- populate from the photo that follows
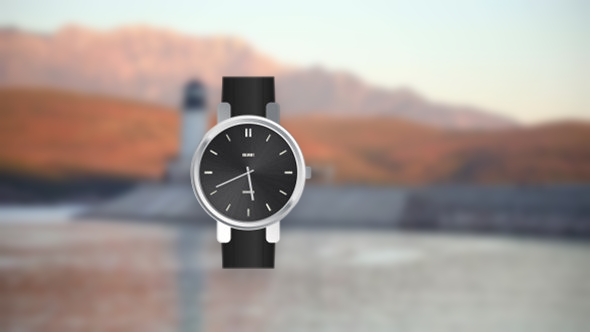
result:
5.41
